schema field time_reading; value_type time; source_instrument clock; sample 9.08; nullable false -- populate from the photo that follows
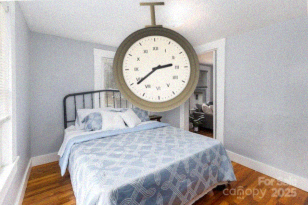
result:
2.39
